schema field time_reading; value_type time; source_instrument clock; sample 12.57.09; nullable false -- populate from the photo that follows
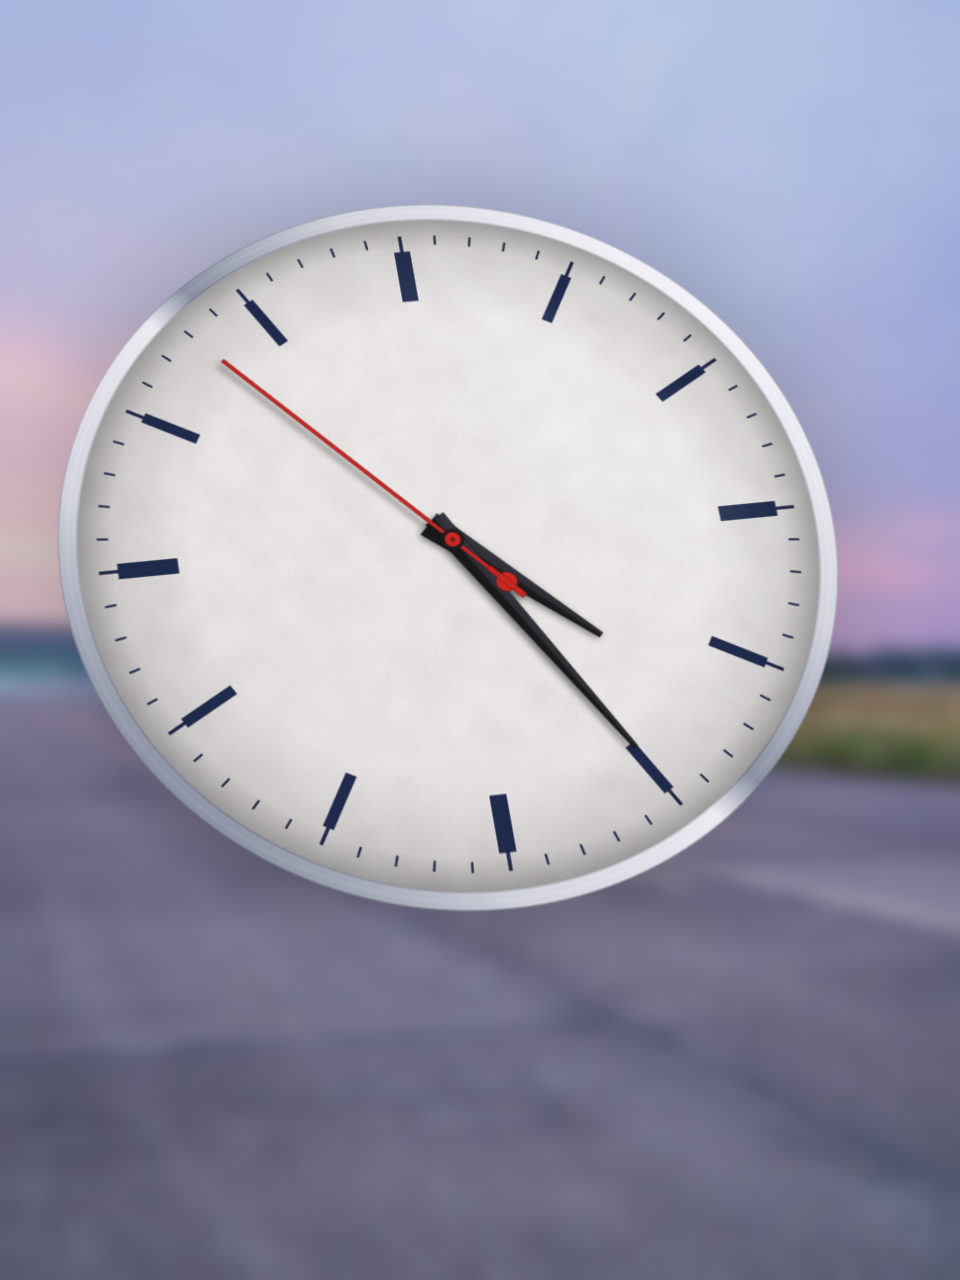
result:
4.24.53
